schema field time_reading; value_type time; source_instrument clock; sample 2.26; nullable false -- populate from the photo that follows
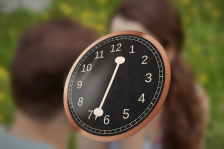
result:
12.33
